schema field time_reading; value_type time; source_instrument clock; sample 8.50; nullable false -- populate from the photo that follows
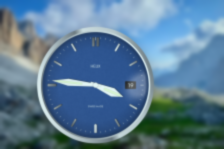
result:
3.46
